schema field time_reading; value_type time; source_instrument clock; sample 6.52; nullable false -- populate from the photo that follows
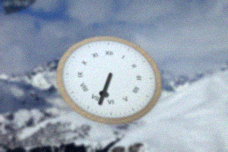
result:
6.33
